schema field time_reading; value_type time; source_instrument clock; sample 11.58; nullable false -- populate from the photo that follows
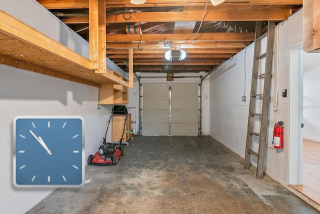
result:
10.53
